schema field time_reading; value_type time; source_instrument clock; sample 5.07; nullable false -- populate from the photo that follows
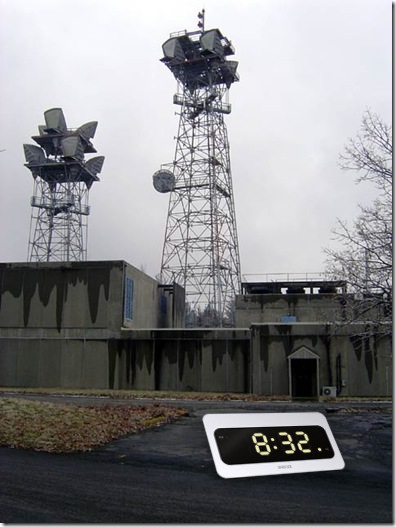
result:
8.32
